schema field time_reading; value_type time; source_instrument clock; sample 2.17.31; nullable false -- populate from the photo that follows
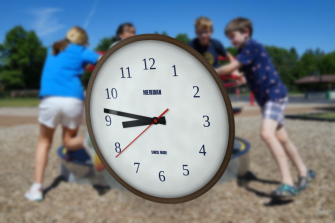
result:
8.46.39
